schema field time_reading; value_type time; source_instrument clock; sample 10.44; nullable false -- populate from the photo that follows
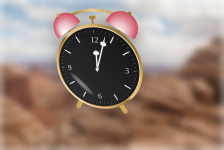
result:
12.03
